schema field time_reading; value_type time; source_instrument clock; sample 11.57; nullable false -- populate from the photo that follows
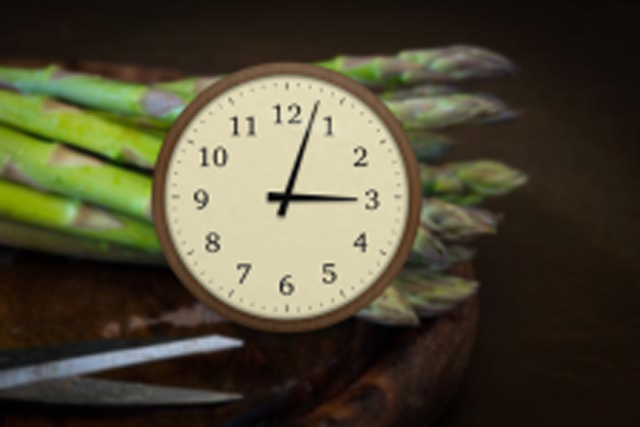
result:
3.03
